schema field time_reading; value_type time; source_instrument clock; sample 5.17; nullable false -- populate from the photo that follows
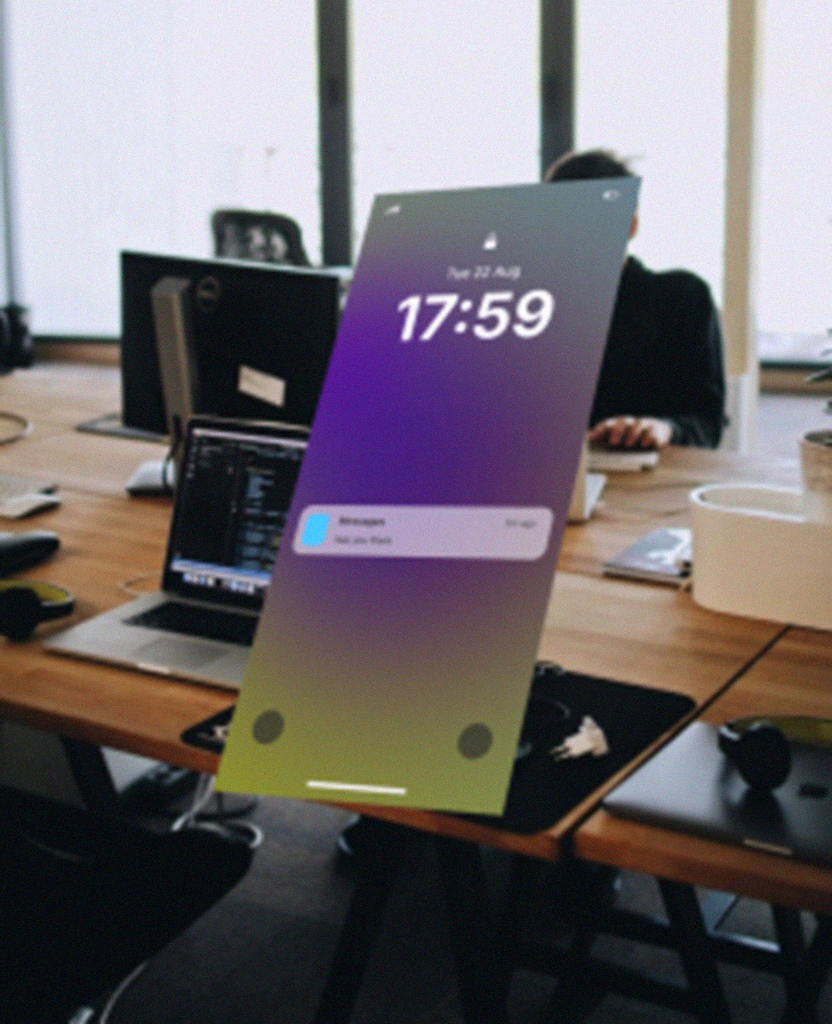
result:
17.59
